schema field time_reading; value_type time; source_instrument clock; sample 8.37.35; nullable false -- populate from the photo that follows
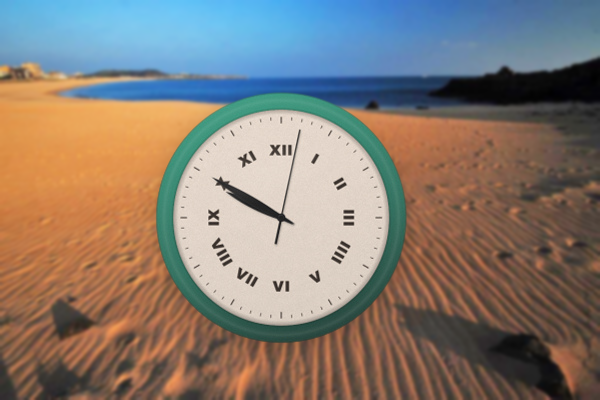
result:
9.50.02
